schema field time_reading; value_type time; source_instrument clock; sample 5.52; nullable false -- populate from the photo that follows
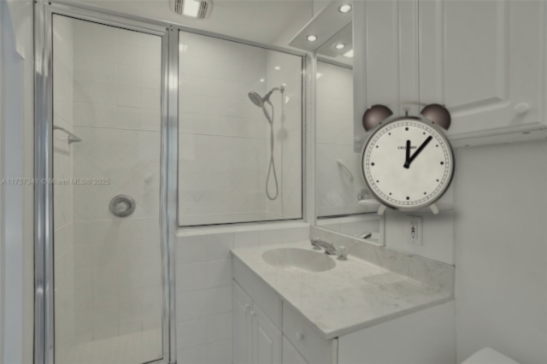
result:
12.07
